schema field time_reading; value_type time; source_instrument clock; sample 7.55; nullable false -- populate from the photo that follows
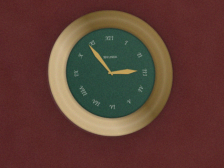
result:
2.54
